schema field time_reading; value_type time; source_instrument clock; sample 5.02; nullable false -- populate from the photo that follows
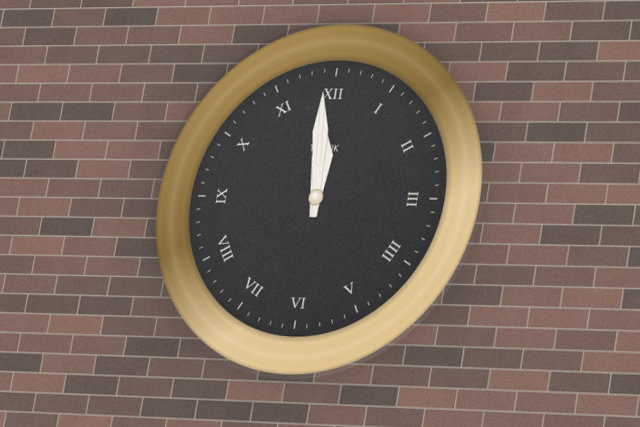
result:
11.59
